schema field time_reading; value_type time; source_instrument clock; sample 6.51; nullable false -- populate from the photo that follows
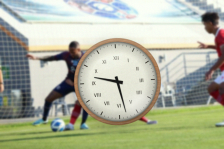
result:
9.28
